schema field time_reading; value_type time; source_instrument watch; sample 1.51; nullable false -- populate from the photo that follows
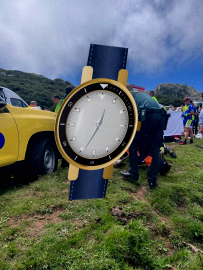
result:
12.34
